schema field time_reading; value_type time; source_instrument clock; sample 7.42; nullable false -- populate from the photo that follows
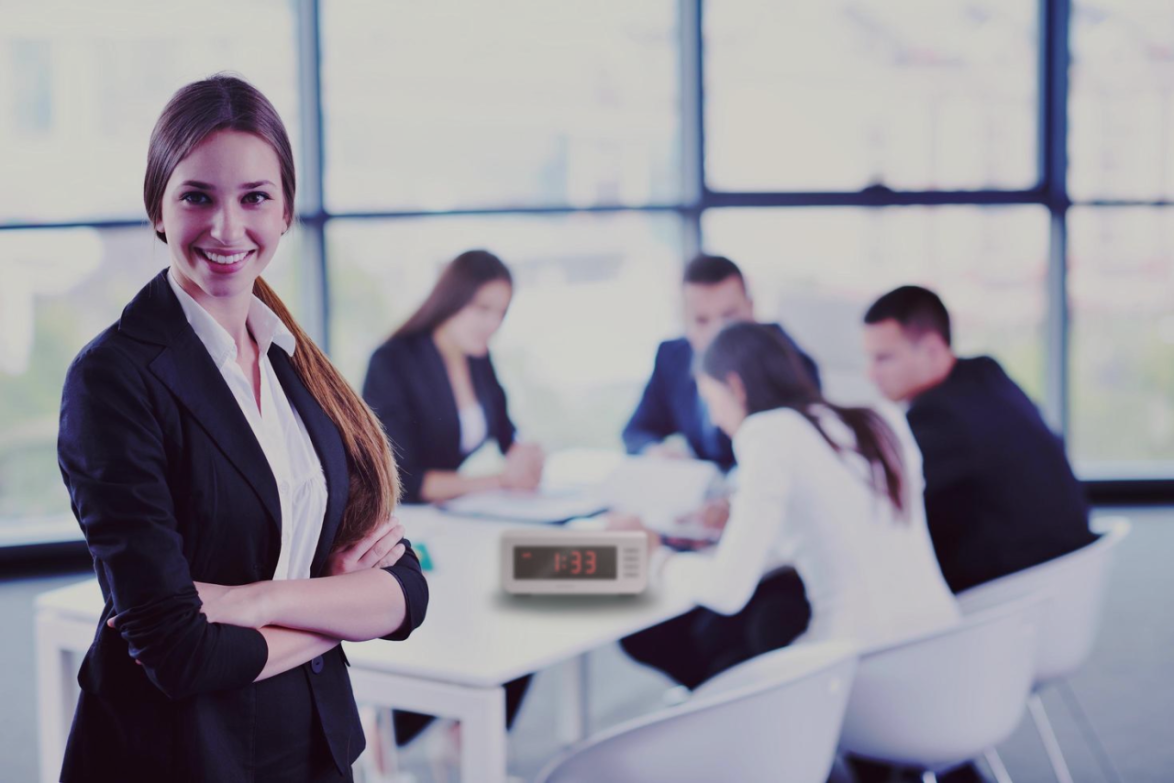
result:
1.33
